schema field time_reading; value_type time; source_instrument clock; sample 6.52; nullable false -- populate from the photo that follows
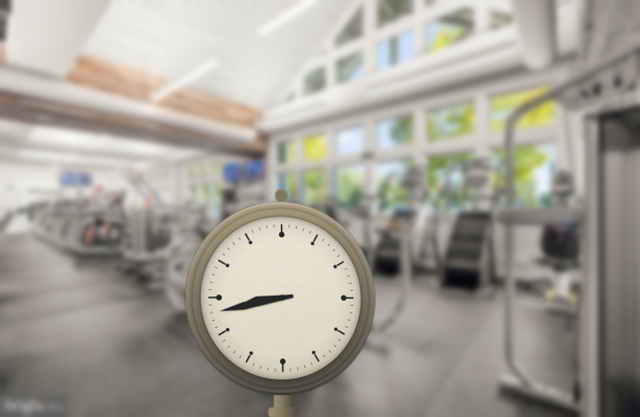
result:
8.43
